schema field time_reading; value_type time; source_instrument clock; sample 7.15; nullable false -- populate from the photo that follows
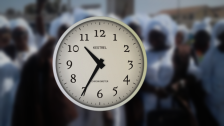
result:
10.35
